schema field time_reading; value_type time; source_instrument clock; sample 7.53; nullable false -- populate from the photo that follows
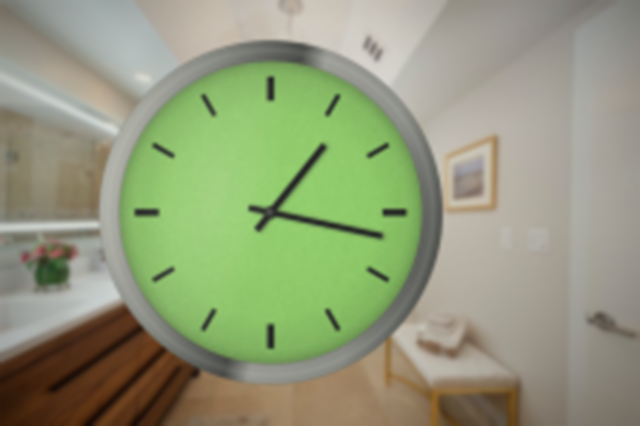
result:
1.17
